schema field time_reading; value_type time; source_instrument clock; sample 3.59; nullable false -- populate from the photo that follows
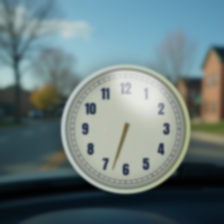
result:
6.33
